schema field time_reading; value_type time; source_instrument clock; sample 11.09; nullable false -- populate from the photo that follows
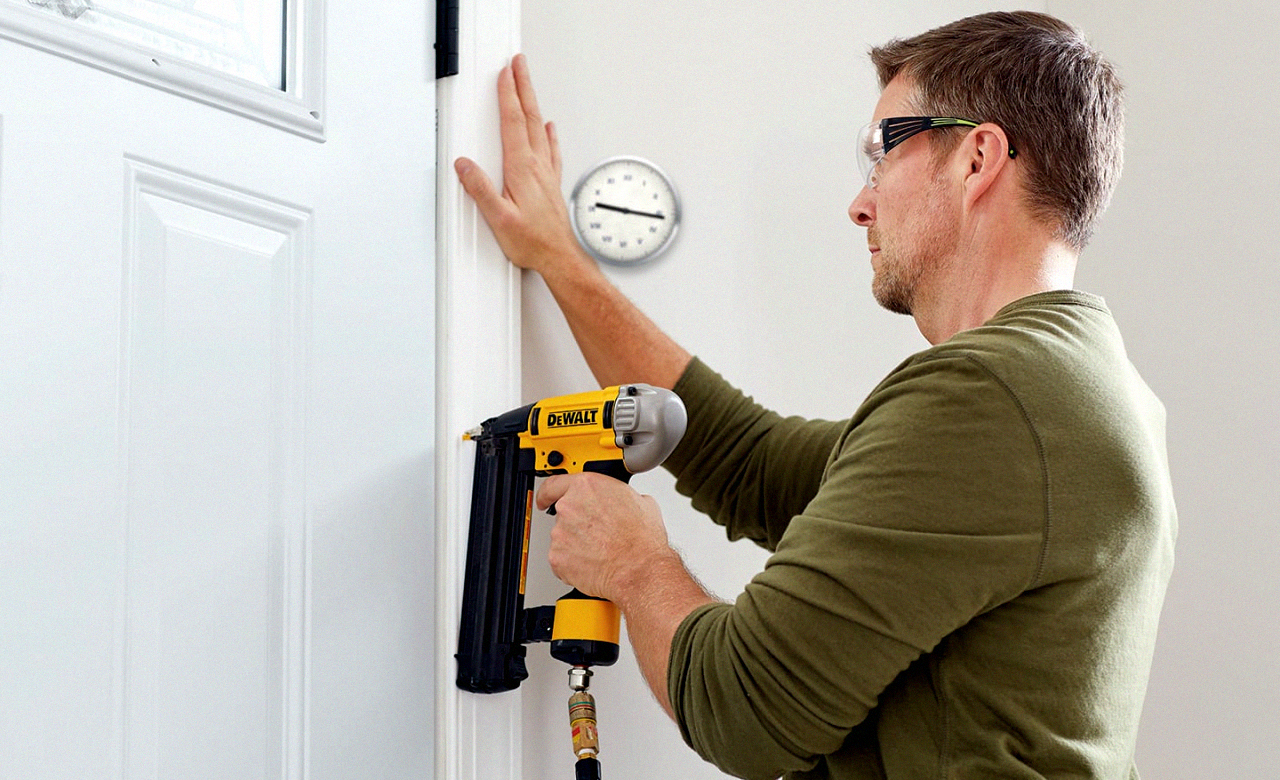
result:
9.16
